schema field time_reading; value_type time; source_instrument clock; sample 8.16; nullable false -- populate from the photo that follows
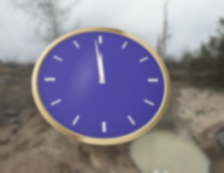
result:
11.59
